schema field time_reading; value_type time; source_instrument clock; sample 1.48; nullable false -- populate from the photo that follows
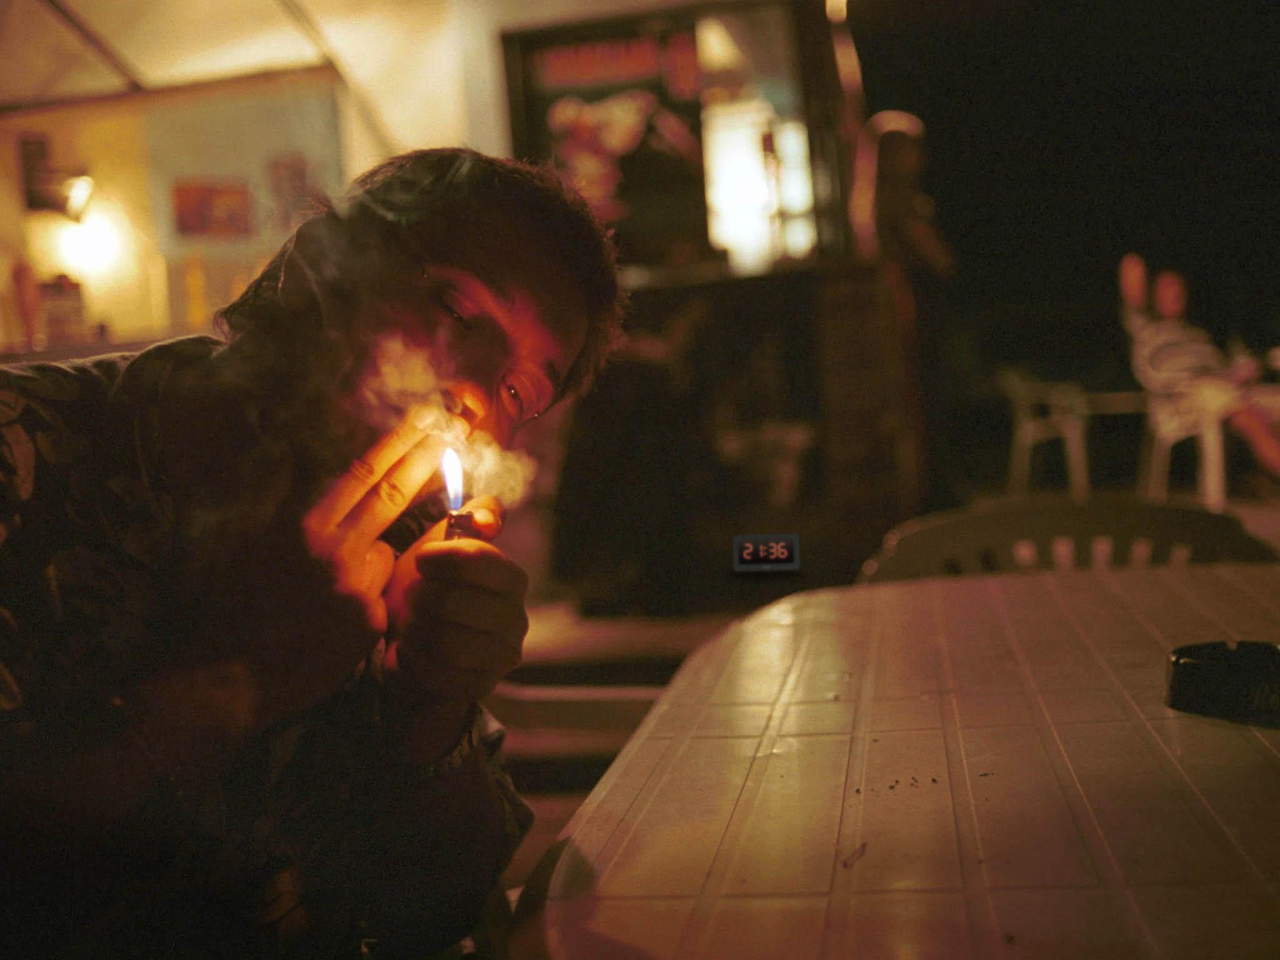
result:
21.36
